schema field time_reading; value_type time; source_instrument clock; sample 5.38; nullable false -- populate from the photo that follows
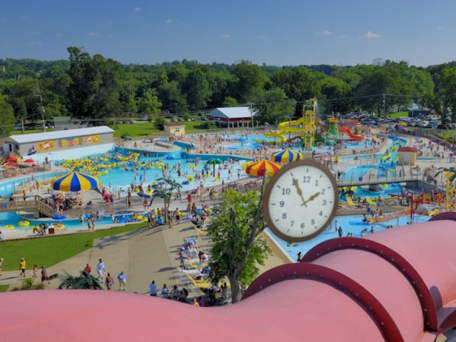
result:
1.55
